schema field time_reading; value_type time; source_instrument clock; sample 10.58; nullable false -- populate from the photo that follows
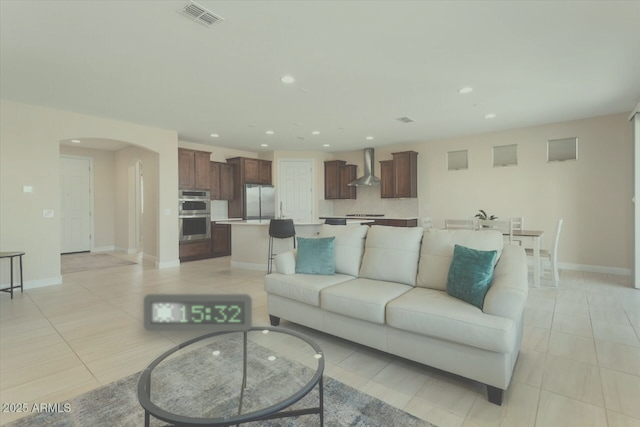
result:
15.32
